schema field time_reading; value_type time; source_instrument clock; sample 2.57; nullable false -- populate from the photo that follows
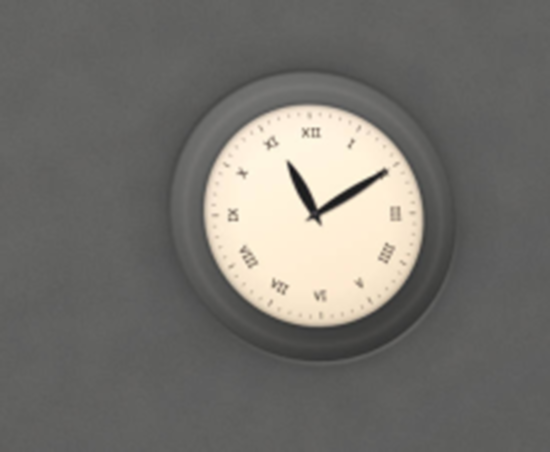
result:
11.10
